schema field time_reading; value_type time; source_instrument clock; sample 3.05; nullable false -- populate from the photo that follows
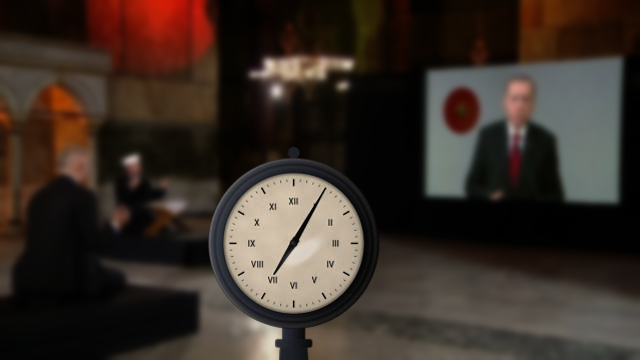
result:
7.05
